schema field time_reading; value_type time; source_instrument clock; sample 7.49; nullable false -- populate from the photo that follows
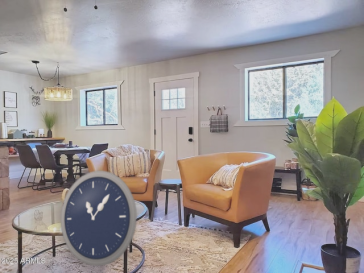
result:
11.07
